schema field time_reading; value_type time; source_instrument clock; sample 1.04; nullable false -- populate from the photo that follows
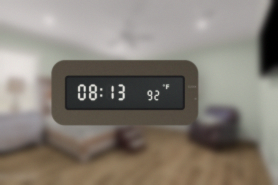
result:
8.13
